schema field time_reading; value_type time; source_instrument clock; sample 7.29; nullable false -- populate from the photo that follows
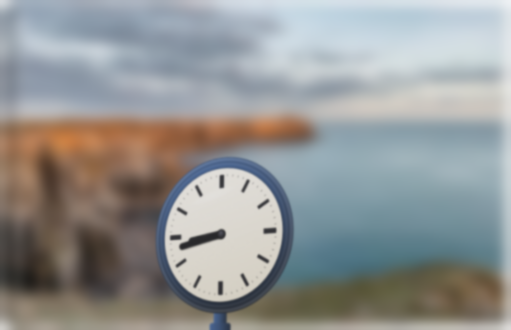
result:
8.43
